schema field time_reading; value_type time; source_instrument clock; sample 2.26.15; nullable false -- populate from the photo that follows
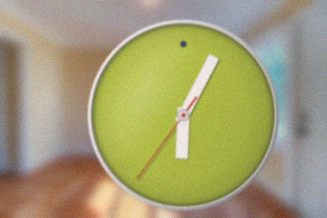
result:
6.04.36
